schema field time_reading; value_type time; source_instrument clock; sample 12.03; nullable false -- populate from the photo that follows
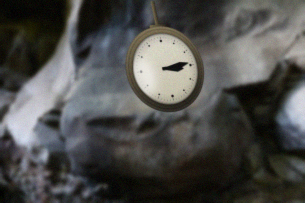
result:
3.14
